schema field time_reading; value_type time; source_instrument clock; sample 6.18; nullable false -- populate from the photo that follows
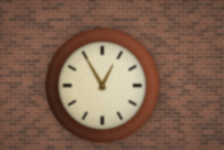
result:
12.55
